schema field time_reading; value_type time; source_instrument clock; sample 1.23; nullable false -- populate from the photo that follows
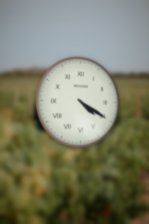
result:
4.20
